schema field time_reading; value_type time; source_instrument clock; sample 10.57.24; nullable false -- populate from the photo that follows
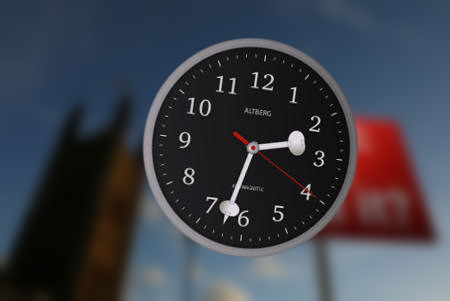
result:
2.32.20
